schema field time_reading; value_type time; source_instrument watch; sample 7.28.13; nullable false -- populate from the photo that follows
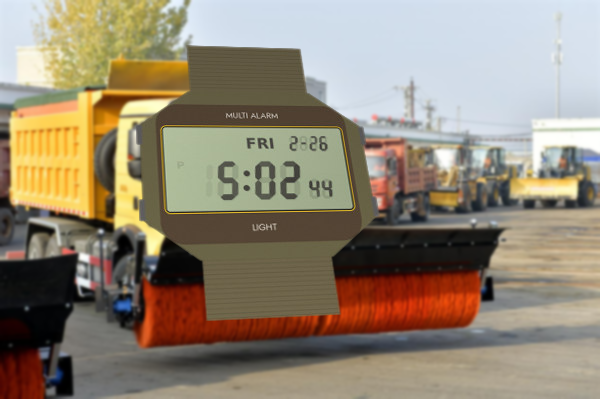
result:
5.02.44
